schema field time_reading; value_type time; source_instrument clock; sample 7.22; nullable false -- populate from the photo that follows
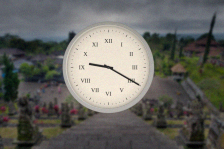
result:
9.20
